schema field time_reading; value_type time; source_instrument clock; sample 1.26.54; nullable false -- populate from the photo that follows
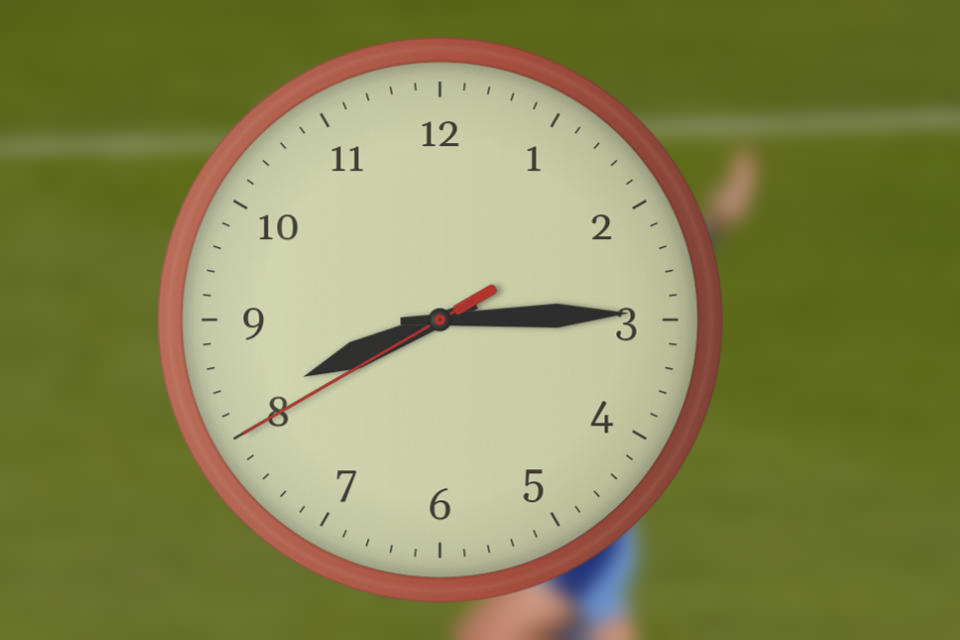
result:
8.14.40
